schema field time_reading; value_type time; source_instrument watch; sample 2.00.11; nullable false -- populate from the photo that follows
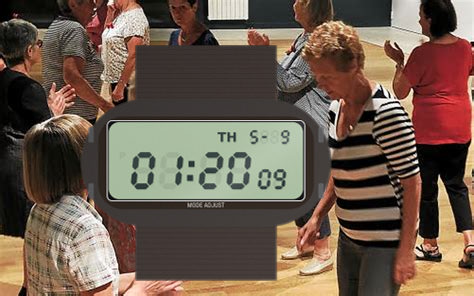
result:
1.20.09
